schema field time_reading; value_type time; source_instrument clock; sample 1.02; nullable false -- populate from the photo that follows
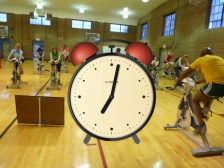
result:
7.02
